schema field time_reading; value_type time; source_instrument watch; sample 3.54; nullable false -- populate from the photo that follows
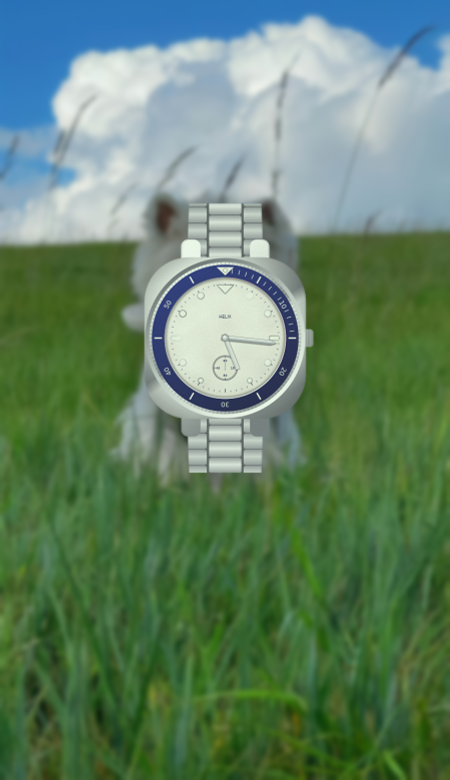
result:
5.16
